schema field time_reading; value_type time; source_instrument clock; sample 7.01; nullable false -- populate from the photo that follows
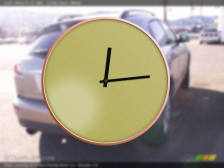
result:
12.14
